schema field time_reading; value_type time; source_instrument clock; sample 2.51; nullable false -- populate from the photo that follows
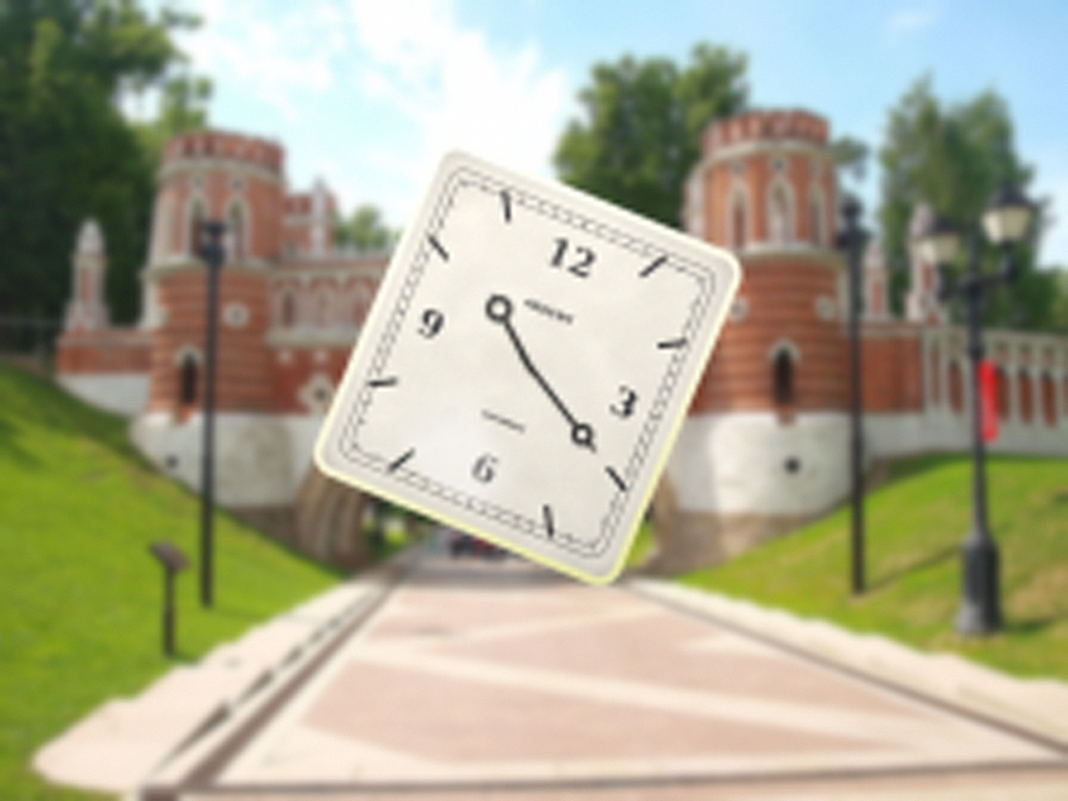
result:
10.20
